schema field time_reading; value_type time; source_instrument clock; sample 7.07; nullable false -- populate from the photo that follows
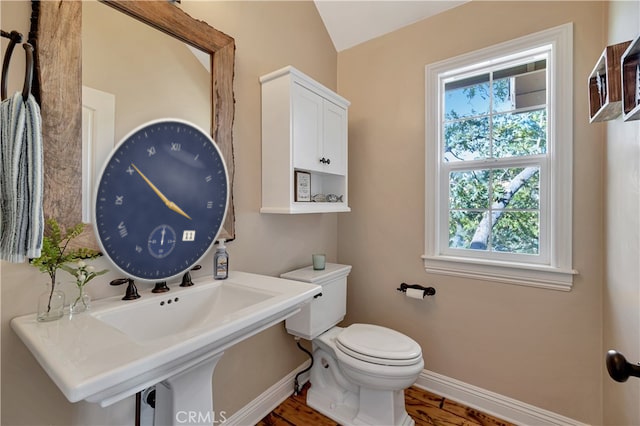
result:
3.51
